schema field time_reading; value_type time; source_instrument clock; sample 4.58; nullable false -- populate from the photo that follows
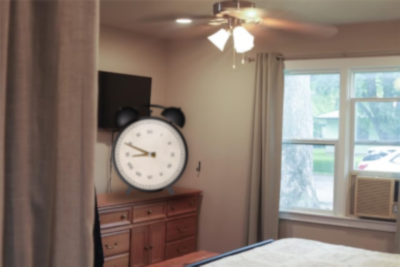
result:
8.49
